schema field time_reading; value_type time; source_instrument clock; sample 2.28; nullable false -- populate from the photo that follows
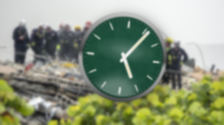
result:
5.06
